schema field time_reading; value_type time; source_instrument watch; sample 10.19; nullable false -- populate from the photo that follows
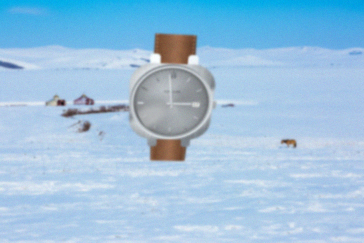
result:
2.59
